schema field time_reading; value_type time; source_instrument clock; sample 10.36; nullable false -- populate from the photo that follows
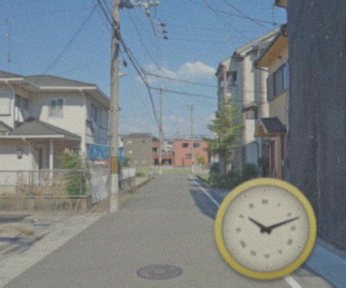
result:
10.12
